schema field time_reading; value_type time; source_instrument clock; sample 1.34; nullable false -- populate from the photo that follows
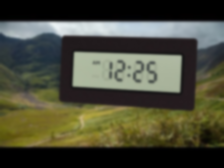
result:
12.25
